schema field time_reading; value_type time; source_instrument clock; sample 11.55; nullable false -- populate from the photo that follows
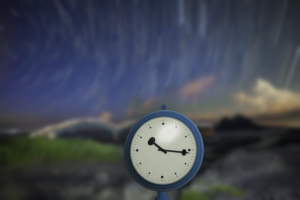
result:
10.16
